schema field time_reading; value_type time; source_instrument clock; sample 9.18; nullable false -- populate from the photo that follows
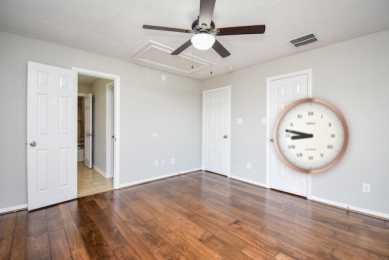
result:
8.47
